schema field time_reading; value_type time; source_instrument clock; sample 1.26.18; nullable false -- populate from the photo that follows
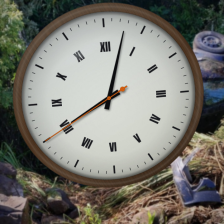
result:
8.02.40
